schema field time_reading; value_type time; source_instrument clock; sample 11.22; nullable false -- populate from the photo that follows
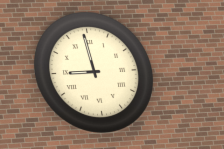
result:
8.59
